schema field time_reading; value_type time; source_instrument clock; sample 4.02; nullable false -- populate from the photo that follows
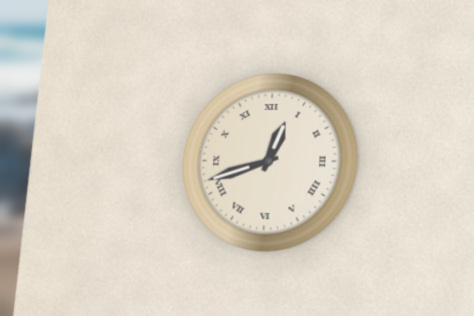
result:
12.42
